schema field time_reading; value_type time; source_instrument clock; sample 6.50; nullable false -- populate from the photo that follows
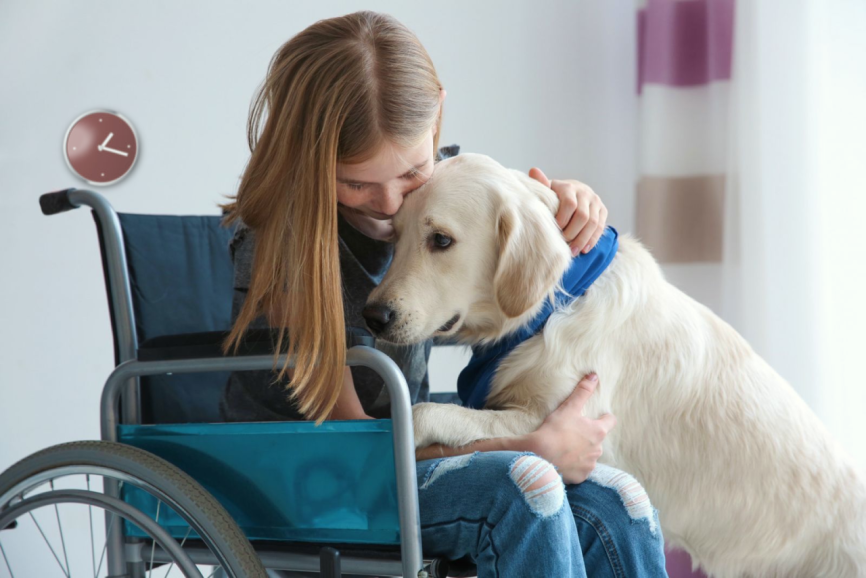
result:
1.18
